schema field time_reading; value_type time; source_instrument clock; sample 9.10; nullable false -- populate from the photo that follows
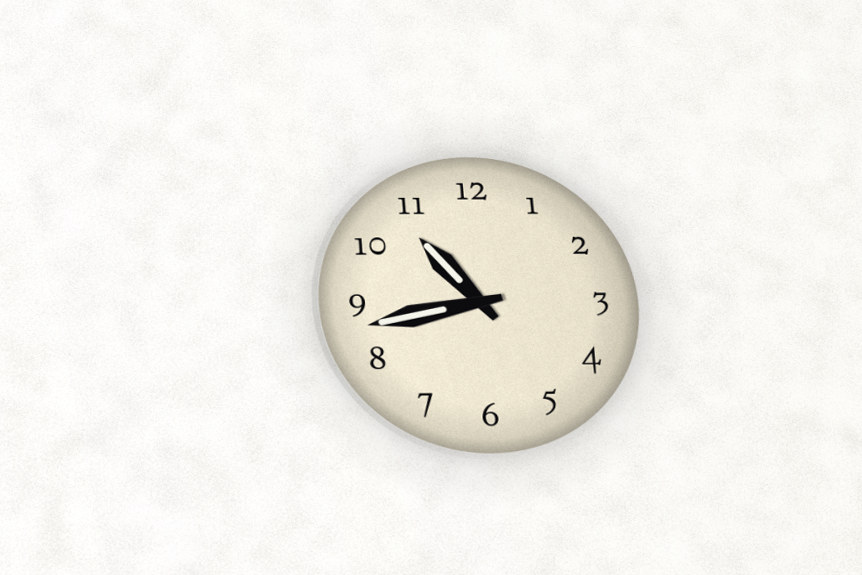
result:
10.43
